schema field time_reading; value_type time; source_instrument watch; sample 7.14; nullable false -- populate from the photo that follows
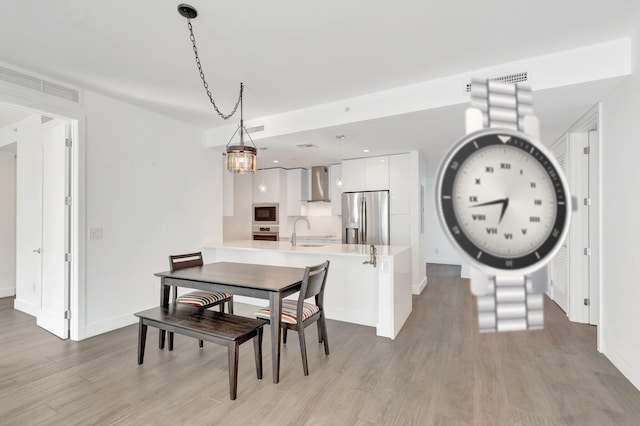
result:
6.43
